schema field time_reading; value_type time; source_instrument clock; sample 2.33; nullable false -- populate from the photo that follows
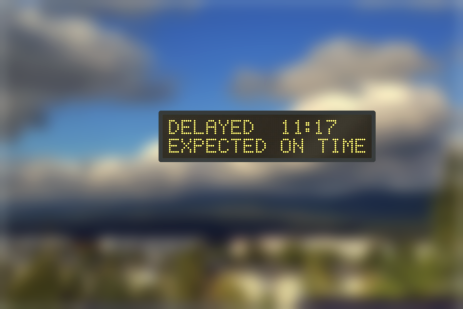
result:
11.17
